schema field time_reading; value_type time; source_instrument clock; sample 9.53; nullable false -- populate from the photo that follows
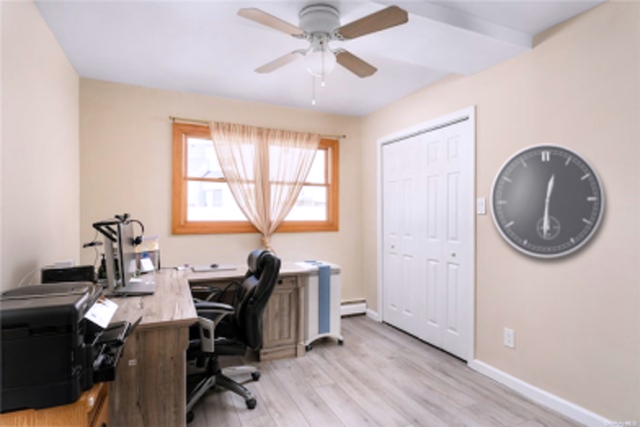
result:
12.31
